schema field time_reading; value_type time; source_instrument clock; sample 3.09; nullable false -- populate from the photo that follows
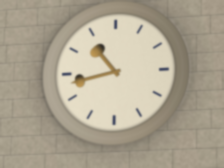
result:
10.43
